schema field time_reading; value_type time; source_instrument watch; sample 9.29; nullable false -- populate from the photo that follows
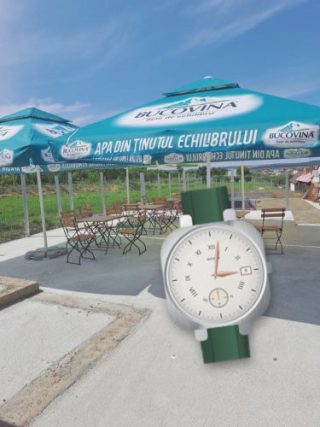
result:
3.02
